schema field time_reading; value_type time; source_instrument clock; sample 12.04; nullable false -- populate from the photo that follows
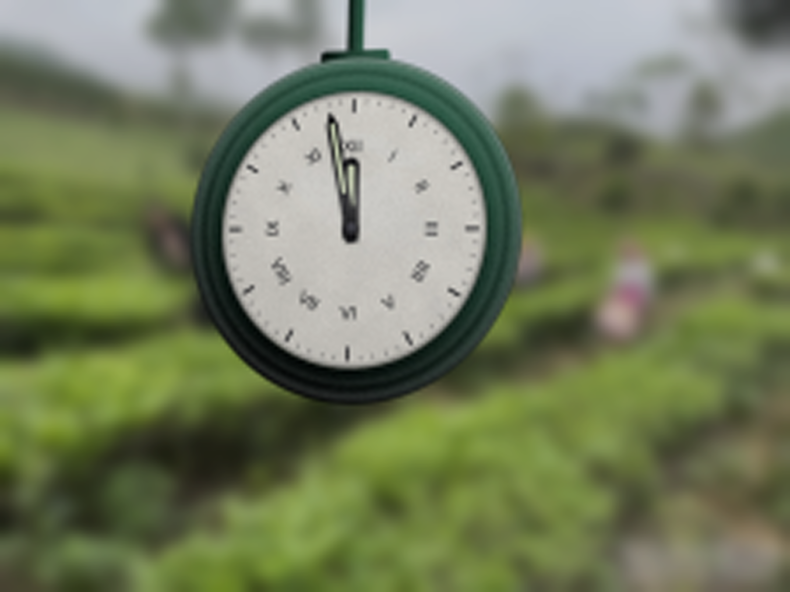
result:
11.58
